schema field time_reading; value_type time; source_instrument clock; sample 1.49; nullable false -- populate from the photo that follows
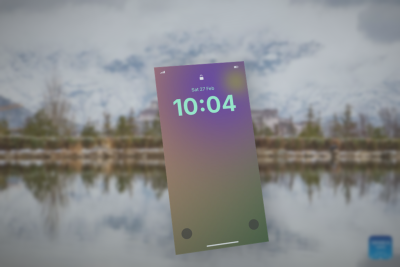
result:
10.04
